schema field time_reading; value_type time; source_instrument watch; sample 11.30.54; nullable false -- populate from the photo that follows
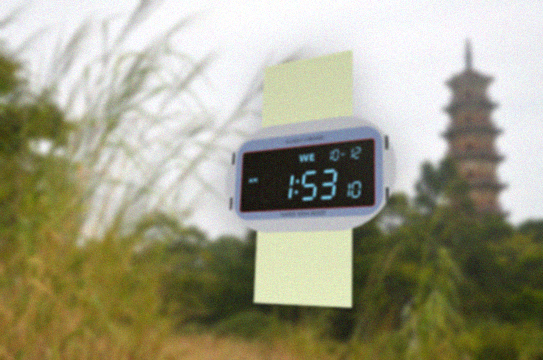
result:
1.53.10
